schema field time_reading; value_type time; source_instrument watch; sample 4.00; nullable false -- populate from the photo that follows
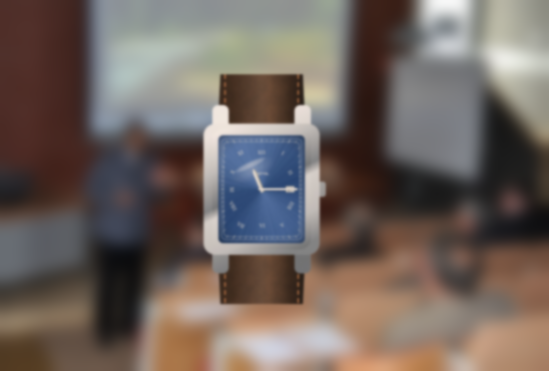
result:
11.15
